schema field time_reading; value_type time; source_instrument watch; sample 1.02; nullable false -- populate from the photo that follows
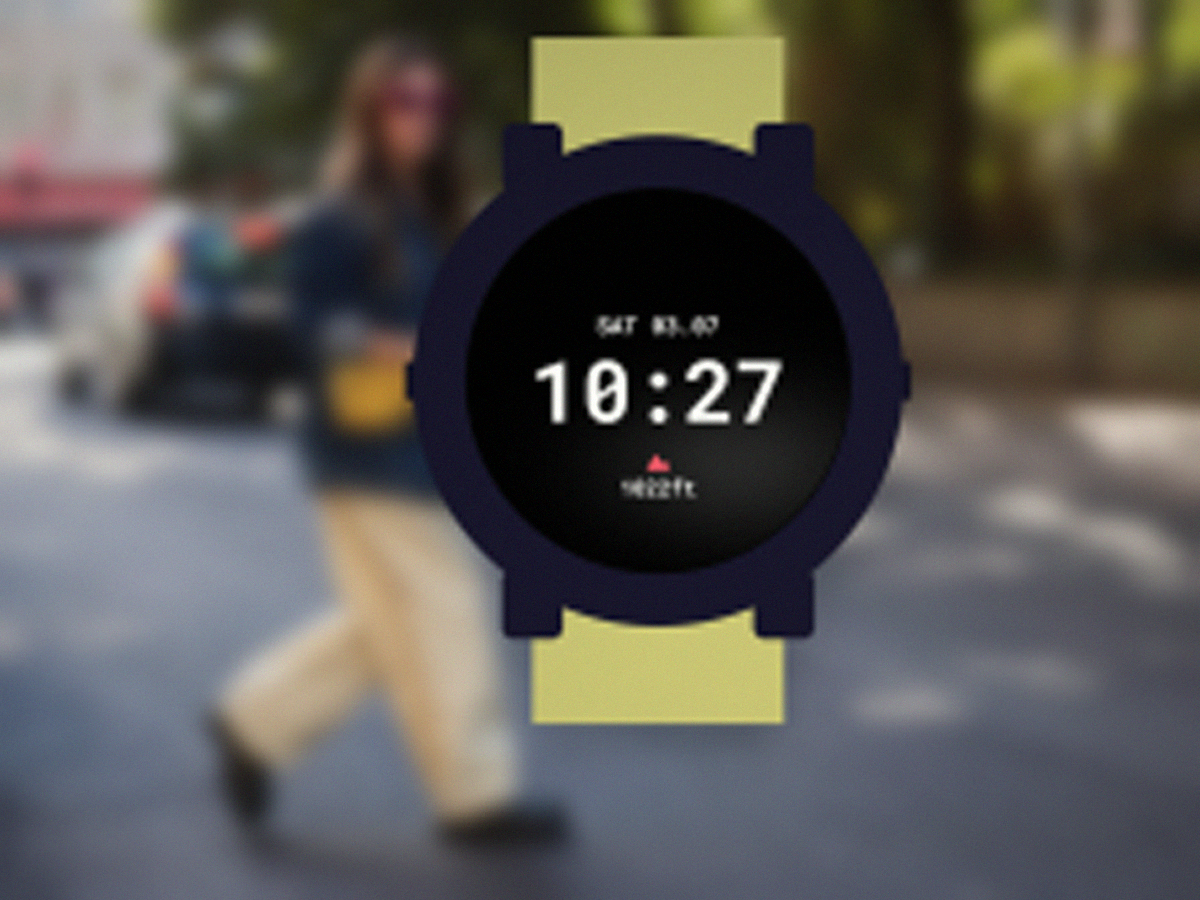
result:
10.27
